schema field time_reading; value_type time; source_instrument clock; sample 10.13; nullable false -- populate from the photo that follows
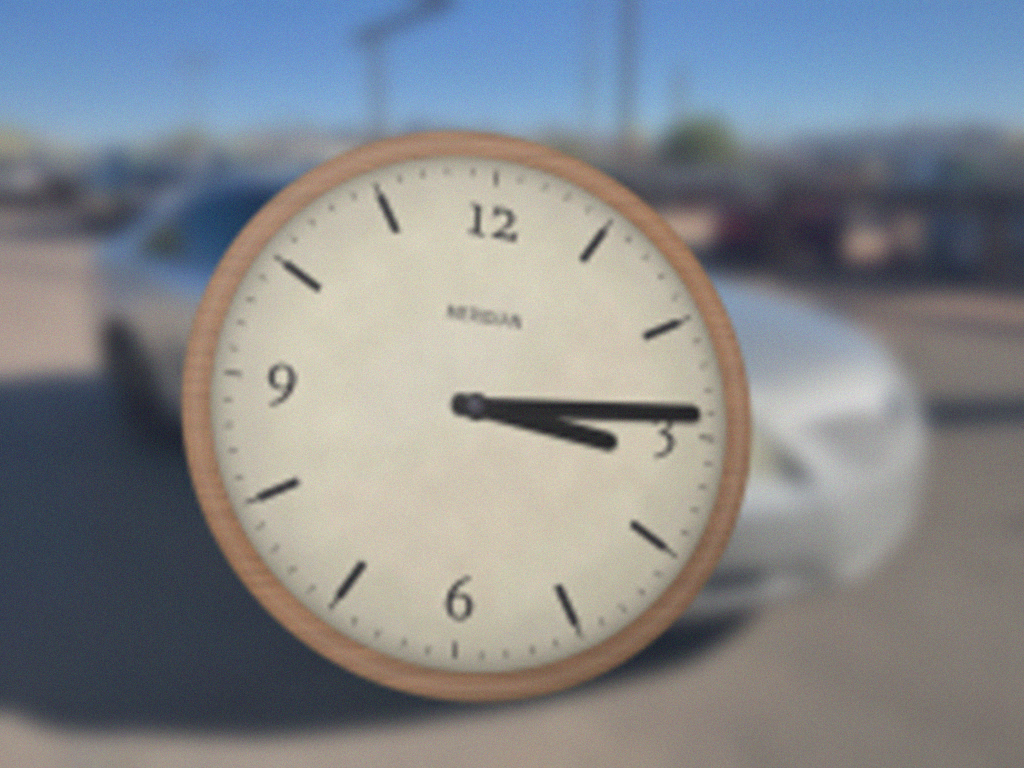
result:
3.14
